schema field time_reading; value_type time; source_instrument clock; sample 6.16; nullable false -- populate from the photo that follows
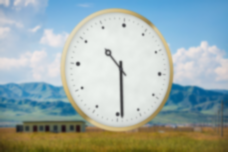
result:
10.29
